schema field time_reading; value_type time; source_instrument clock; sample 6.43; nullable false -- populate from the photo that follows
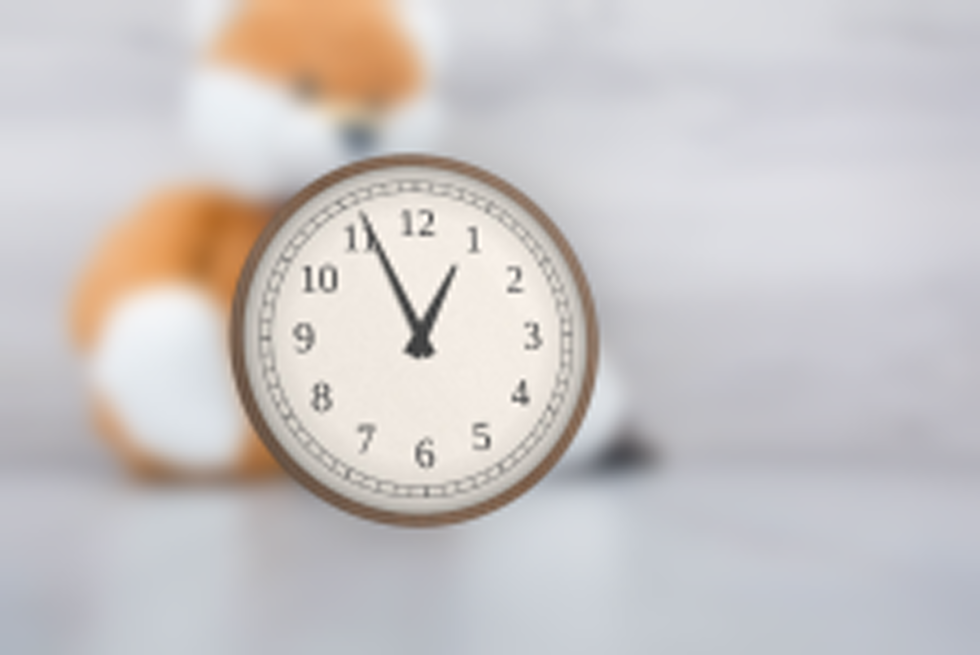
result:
12.56
